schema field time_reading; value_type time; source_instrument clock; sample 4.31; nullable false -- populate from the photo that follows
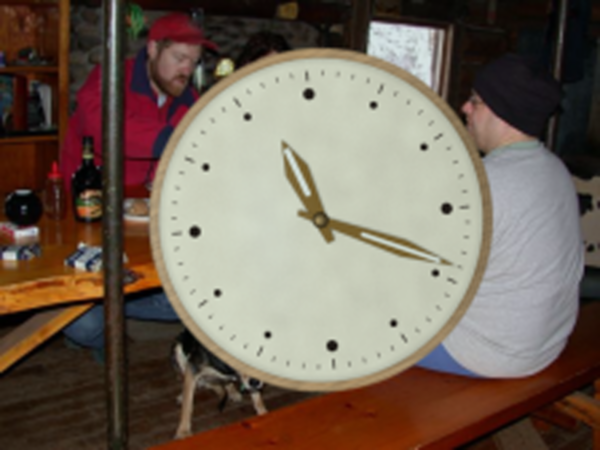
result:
11.19
